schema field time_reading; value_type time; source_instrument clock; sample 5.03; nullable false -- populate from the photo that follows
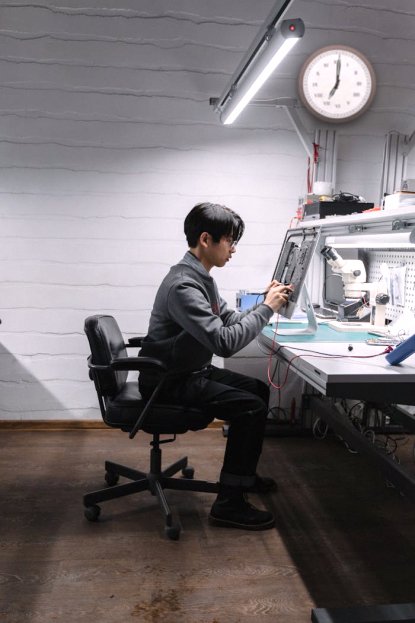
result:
7.01
